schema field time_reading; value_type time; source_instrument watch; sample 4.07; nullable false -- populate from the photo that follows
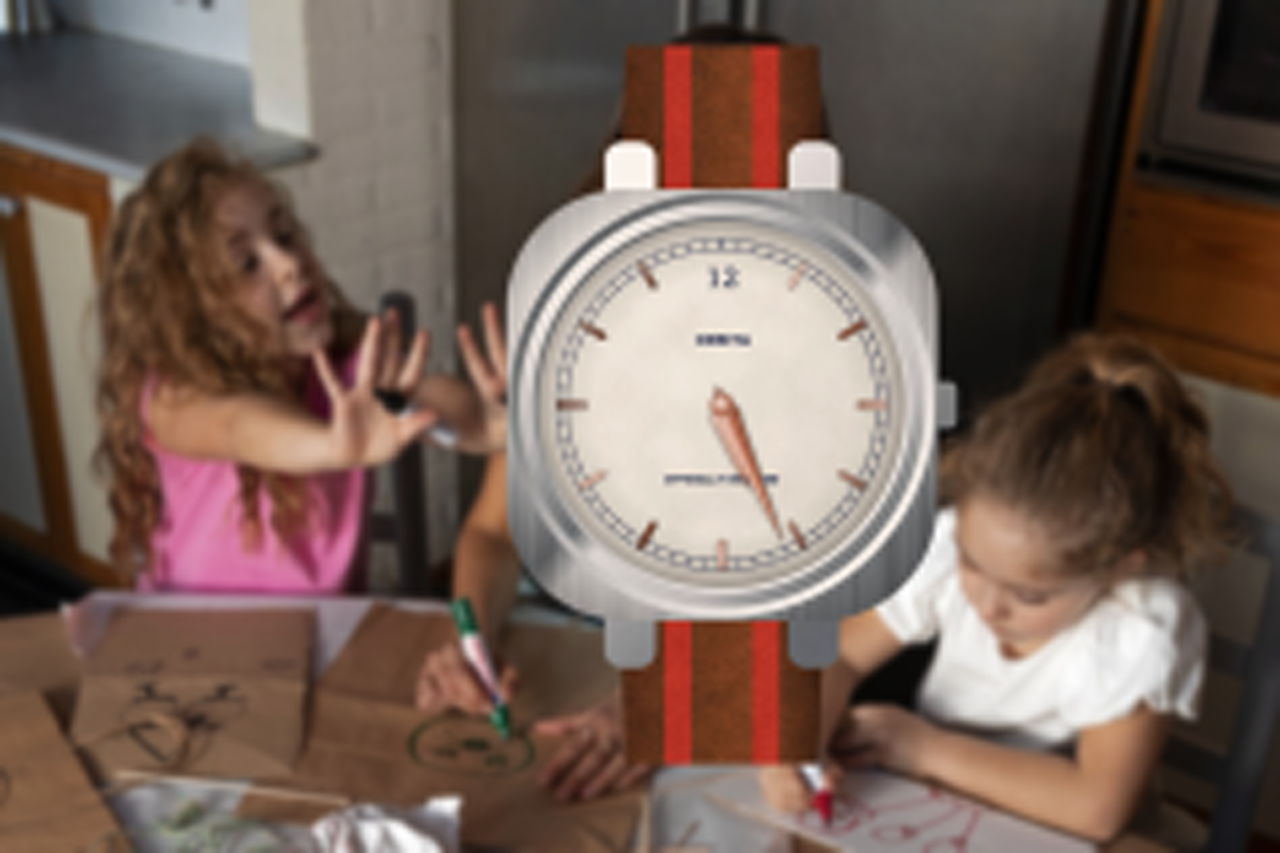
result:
5.26
